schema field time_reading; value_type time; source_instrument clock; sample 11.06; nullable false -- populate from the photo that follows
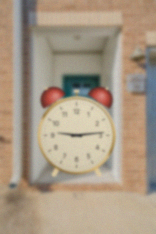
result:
9.14
